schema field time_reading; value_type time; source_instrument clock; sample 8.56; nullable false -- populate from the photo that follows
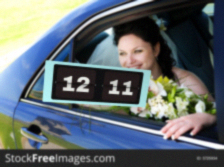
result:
12.11
